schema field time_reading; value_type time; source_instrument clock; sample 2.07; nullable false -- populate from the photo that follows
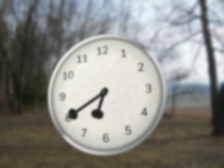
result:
6.40
